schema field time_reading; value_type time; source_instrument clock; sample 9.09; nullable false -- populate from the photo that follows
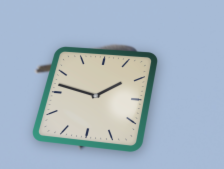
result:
1.47
